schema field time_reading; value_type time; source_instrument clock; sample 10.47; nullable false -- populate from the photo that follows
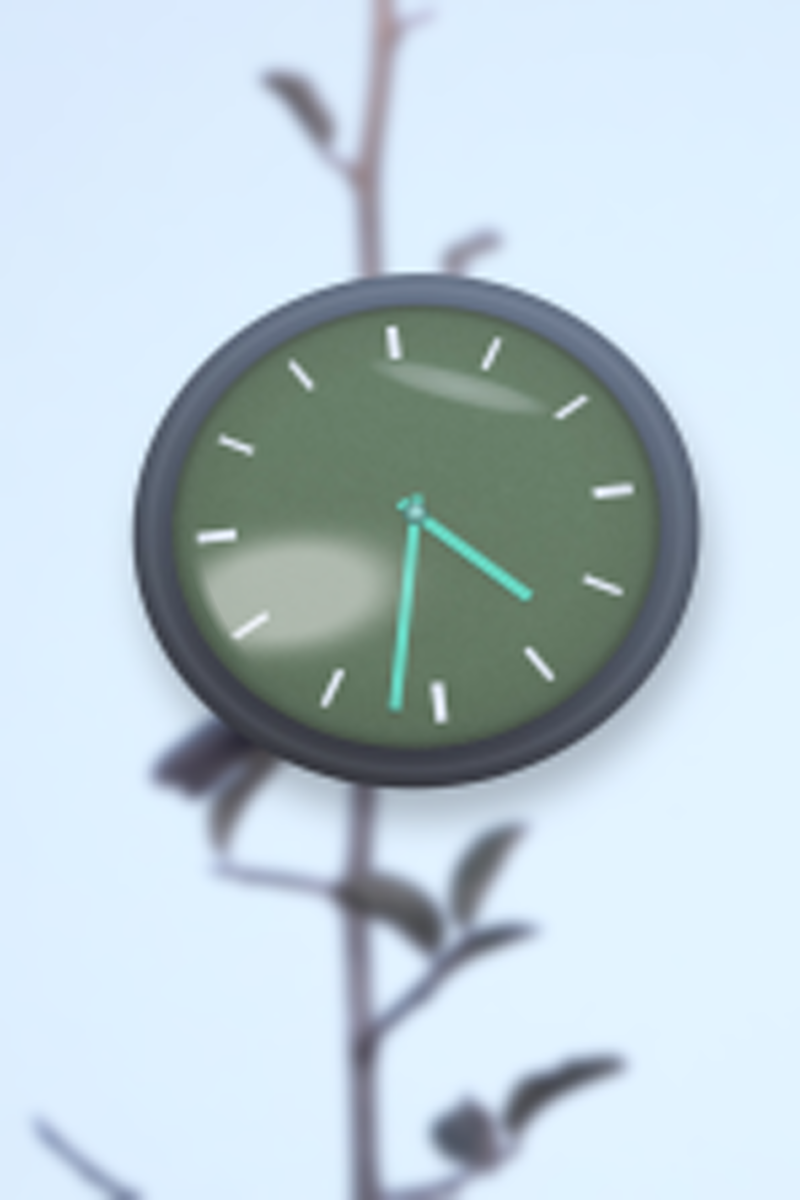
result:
4.32
